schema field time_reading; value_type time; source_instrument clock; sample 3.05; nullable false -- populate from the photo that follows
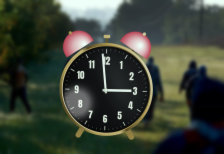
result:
2.59
